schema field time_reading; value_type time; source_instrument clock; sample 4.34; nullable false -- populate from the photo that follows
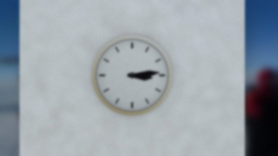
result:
3.14
